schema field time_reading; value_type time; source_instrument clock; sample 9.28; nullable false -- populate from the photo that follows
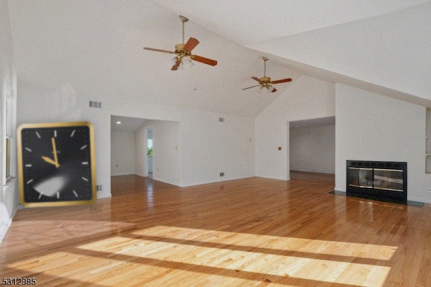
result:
9.59
